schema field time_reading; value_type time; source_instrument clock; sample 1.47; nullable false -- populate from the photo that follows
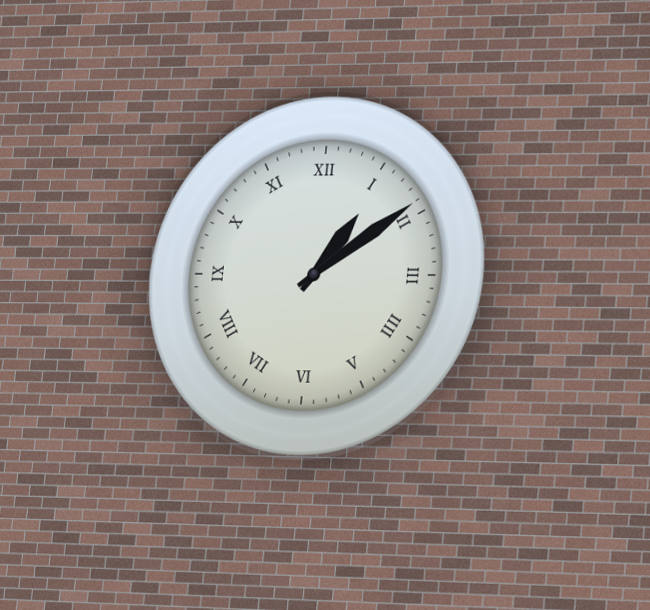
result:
1.09
